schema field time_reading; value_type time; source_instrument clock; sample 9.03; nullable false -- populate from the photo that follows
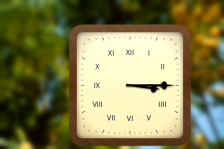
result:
3.15
